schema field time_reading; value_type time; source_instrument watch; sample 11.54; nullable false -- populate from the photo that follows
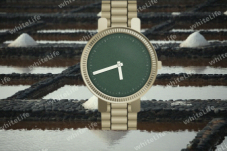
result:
5.42
